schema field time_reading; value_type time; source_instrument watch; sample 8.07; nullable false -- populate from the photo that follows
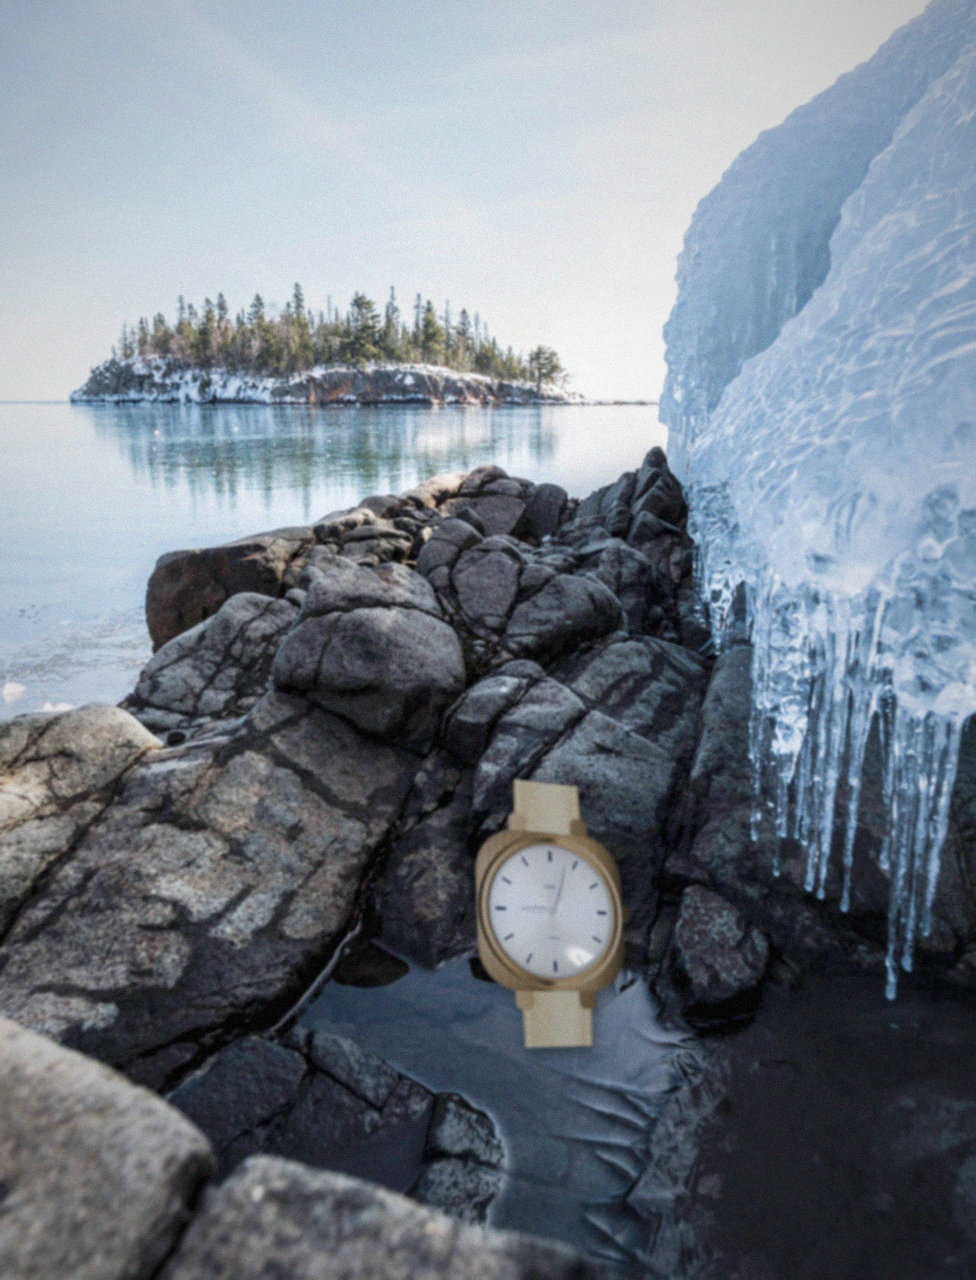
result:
9.03
